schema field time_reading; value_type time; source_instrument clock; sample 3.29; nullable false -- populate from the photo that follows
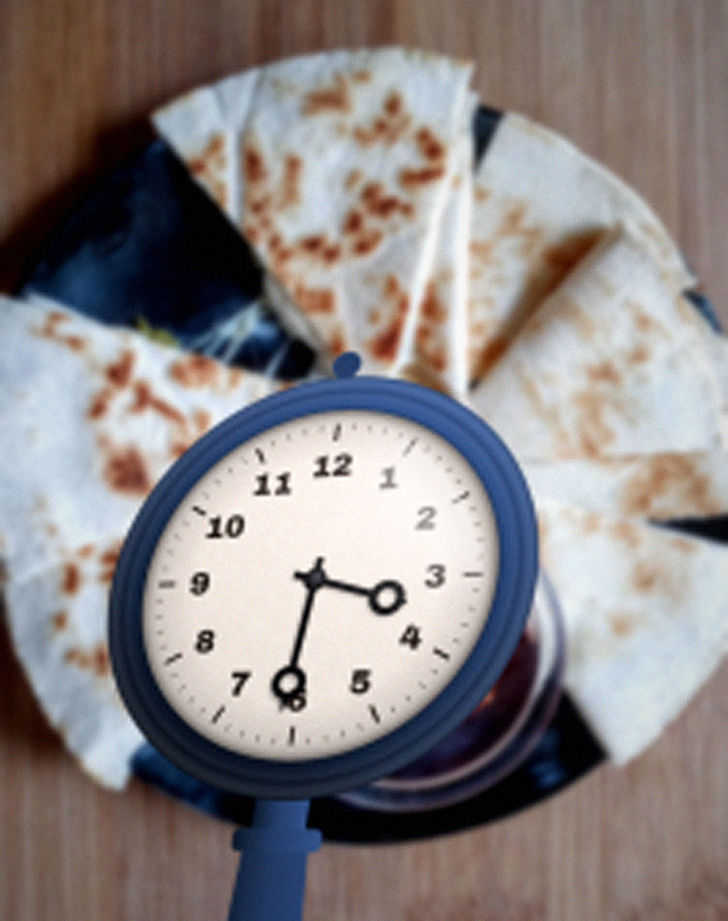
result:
3.31
